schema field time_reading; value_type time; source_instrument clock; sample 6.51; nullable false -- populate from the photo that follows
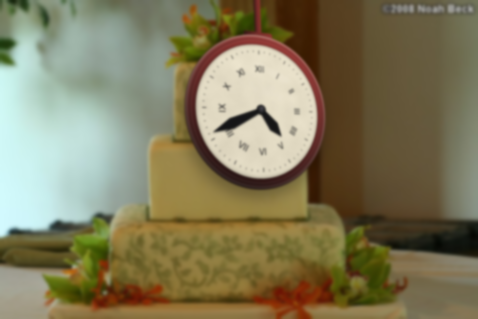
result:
4.41
